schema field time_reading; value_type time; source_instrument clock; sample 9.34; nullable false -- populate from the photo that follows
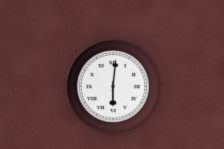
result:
6.01
